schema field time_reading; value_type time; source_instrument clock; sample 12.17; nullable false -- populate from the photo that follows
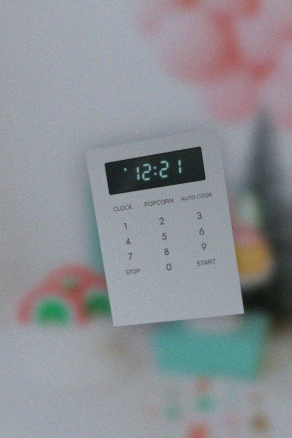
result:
12.21
